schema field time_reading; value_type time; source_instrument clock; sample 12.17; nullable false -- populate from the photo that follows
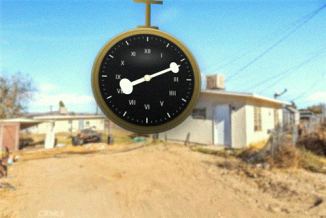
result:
8.11
